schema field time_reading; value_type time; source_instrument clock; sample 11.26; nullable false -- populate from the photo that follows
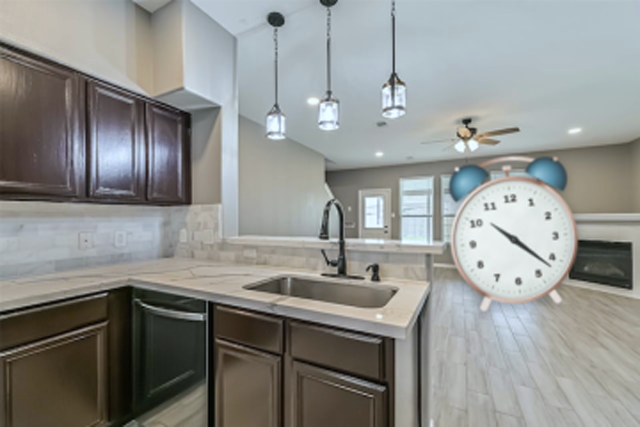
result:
10.22
